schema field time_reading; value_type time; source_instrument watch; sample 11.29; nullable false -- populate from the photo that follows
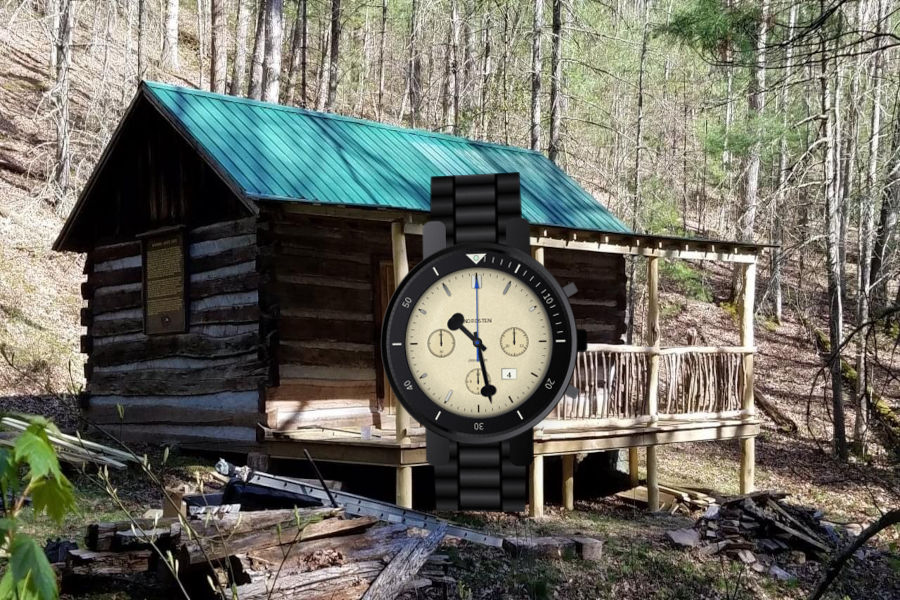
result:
10.28
